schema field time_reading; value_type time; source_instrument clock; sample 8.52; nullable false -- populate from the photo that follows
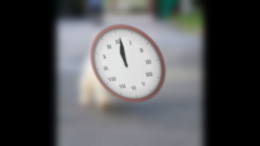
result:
12.01
